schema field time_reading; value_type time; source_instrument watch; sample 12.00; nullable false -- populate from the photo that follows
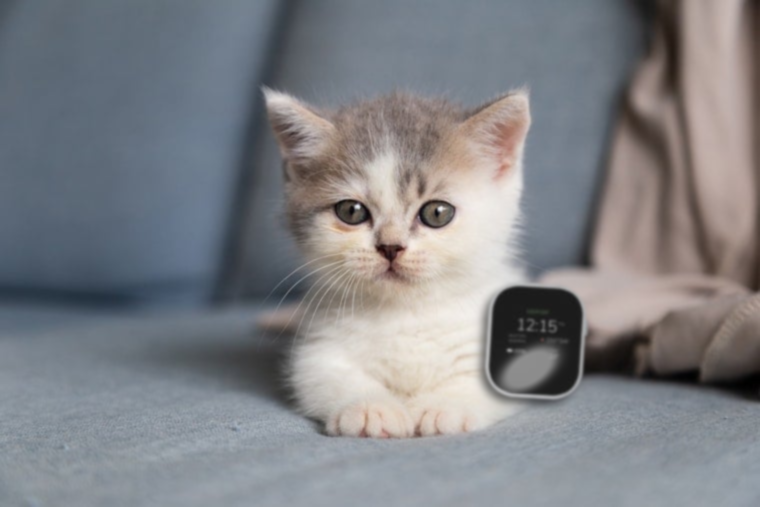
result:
12.15
